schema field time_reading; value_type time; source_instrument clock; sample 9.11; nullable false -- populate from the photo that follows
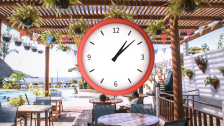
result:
1.08
